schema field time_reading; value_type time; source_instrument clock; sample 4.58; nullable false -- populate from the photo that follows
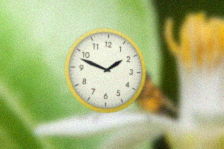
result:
1.48
